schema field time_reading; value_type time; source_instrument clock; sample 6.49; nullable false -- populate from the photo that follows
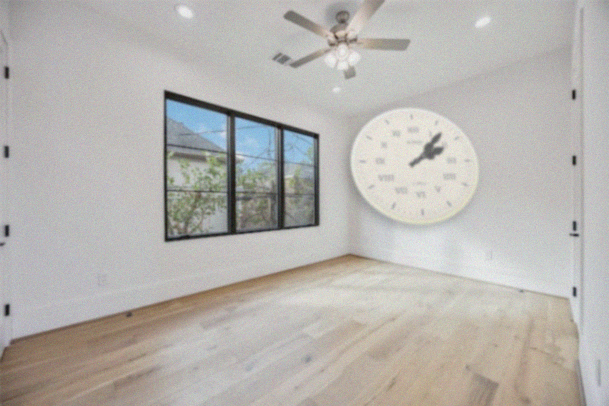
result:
2.07
